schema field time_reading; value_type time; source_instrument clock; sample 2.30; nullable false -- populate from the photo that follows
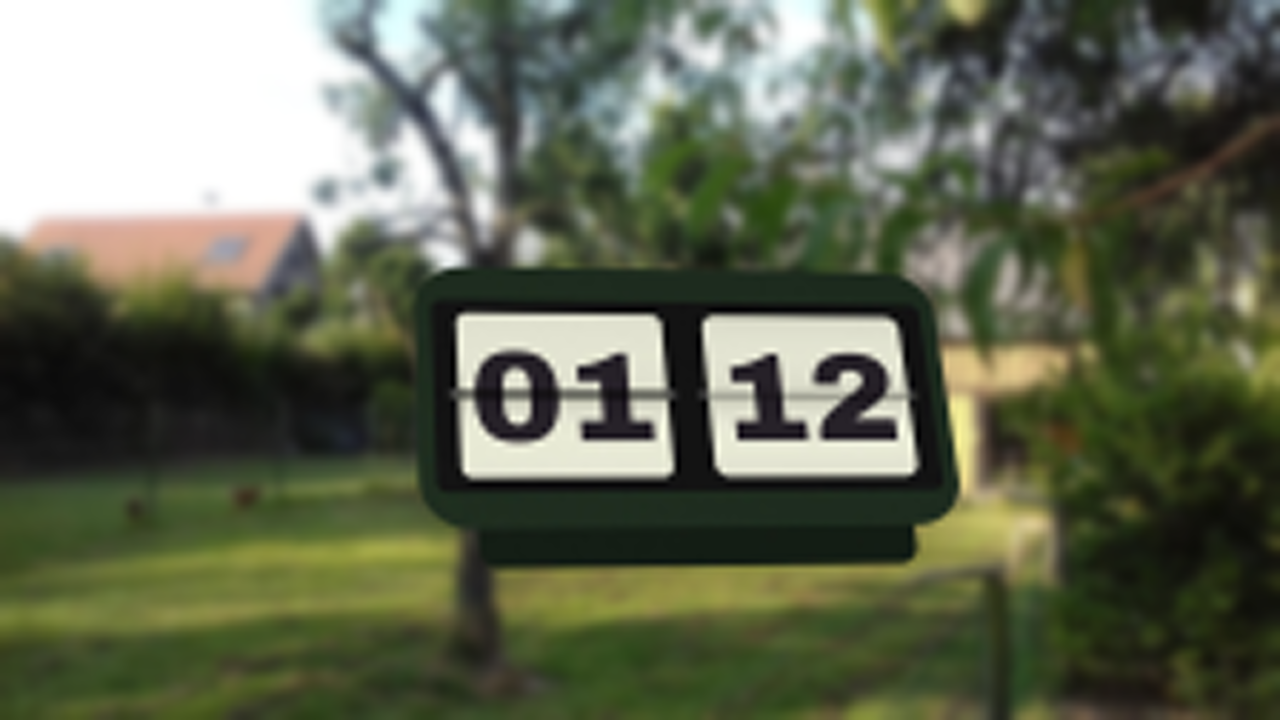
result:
1.12
